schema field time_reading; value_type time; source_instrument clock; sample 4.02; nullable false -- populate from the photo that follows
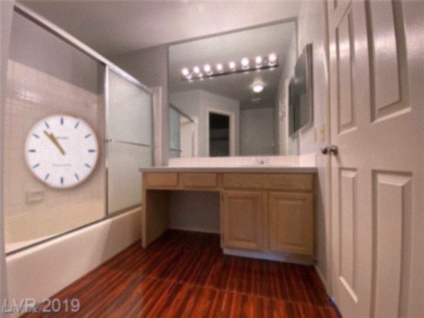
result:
10.53
